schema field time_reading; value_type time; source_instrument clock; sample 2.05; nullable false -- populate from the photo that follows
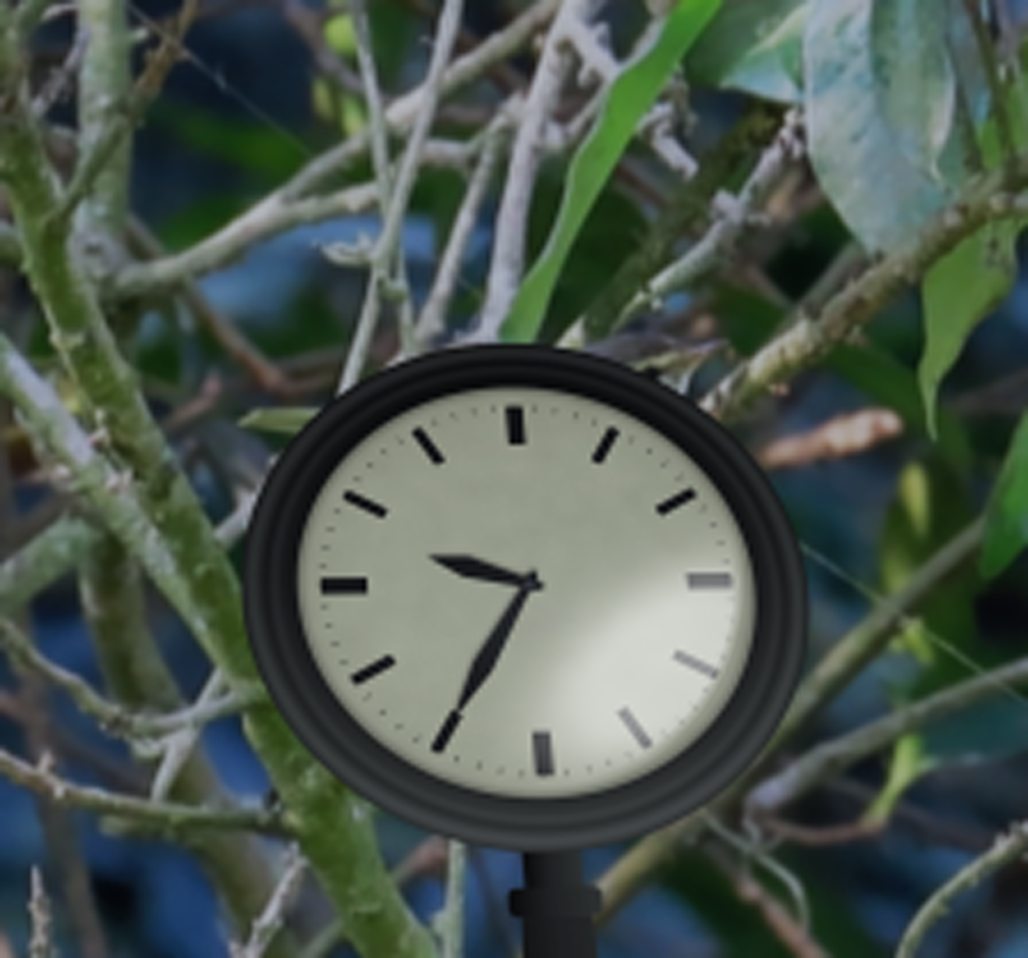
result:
9.35
